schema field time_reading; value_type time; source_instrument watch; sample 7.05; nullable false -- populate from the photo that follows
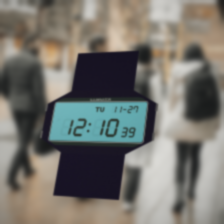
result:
12.10
